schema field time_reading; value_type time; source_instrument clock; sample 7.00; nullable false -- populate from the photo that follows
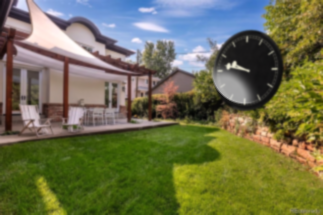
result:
9.47
